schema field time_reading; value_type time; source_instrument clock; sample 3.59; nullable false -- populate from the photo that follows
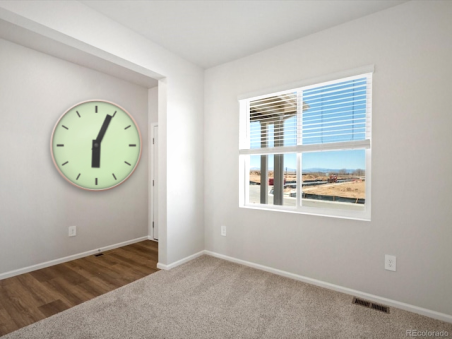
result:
6.04
